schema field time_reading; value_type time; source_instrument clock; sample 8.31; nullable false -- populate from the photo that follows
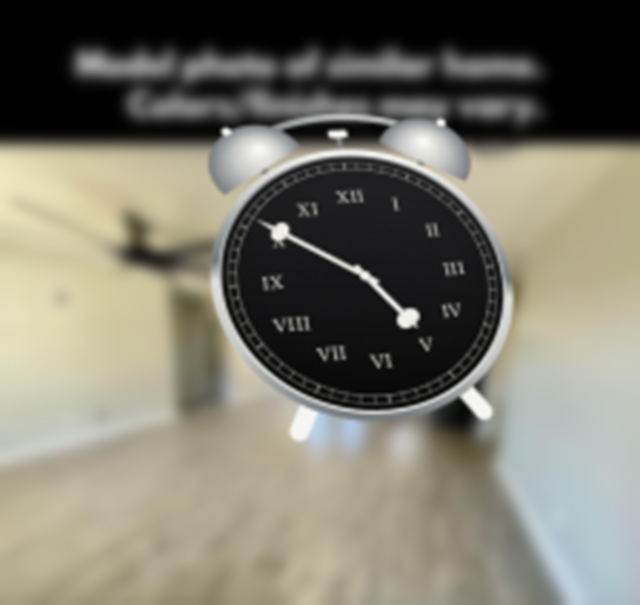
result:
4.51
